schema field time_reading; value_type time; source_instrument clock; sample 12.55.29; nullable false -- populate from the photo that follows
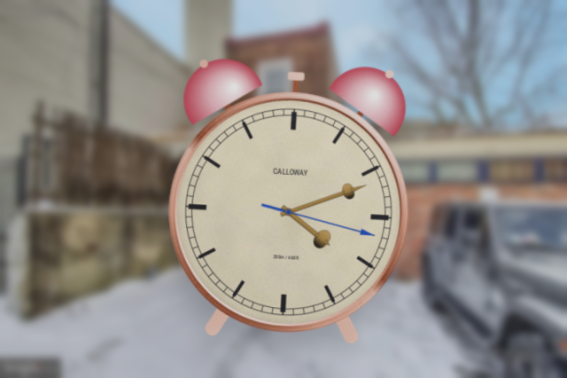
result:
4.11.17
